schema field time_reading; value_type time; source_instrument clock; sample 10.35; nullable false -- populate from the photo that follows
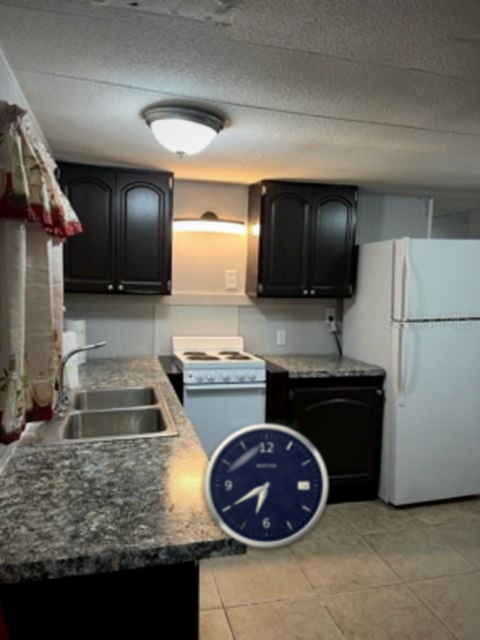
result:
6.40
